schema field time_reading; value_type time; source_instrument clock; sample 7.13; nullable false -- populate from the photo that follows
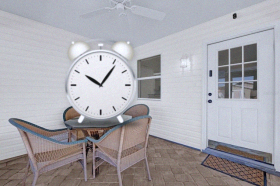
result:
10.06
